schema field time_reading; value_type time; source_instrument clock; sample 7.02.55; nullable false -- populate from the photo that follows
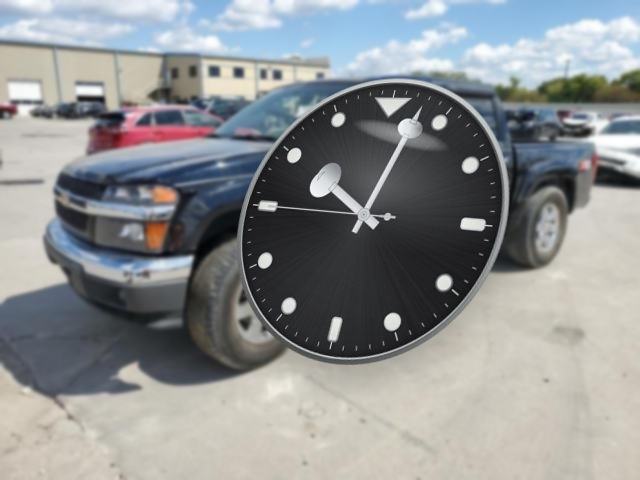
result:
10.02.45
